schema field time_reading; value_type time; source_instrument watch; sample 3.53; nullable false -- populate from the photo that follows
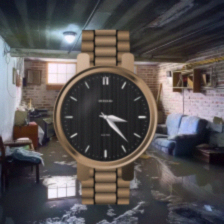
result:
3.23
